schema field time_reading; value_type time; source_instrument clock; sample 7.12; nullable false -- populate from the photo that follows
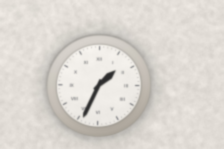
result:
1.34
